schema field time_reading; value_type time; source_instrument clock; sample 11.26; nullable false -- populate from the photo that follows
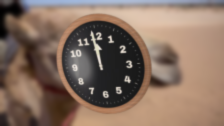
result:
11.59
